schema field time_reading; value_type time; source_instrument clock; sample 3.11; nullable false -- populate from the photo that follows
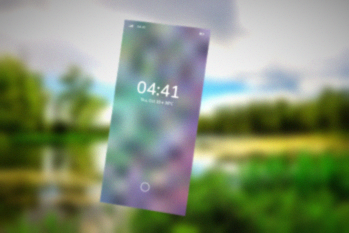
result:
4.41
